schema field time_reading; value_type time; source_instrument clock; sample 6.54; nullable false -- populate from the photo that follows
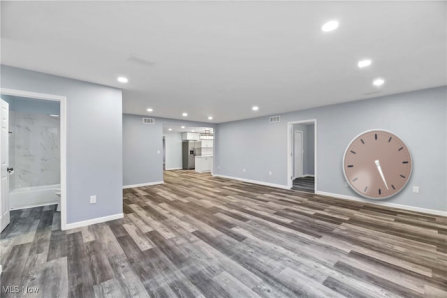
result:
5.27
